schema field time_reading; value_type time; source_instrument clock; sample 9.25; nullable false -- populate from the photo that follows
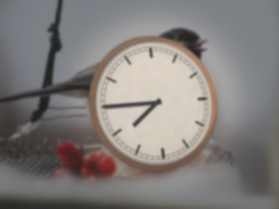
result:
7.45
